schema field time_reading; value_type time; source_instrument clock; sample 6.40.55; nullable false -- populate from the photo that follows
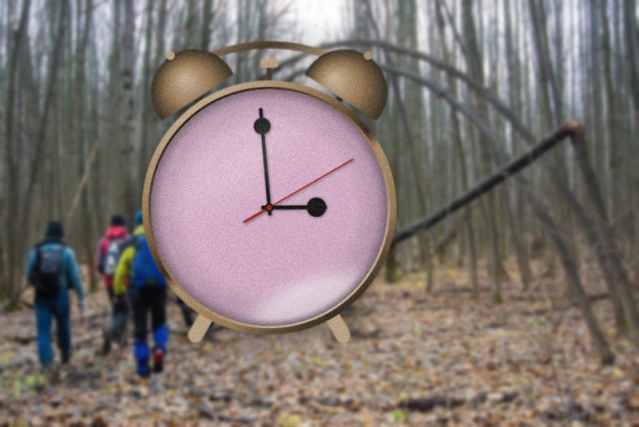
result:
2.59.10
